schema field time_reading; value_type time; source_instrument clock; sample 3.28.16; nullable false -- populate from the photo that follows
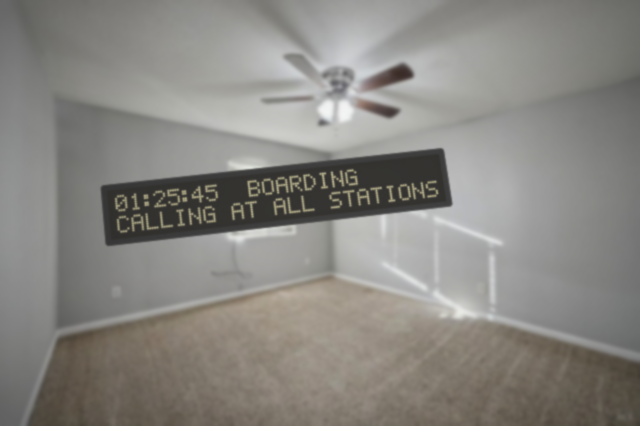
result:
1.25.45
